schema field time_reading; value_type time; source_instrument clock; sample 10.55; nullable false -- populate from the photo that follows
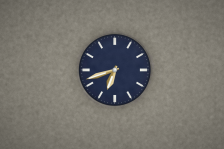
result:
6.42
